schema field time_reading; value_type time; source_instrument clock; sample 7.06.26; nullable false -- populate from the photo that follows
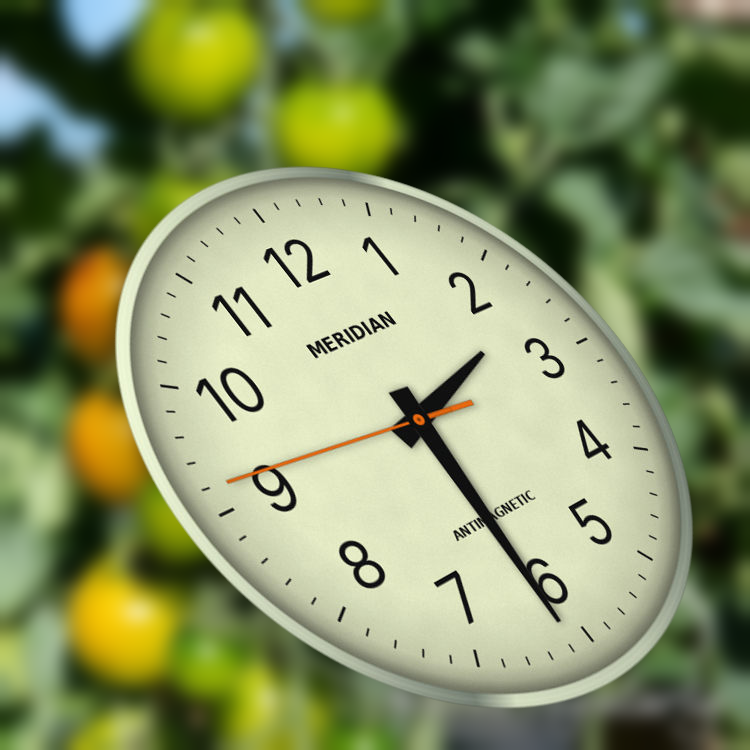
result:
2.30.46
